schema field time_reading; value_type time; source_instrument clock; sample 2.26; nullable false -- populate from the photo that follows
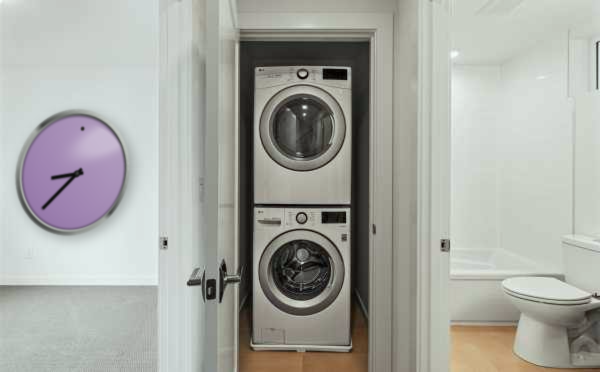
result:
8.37
